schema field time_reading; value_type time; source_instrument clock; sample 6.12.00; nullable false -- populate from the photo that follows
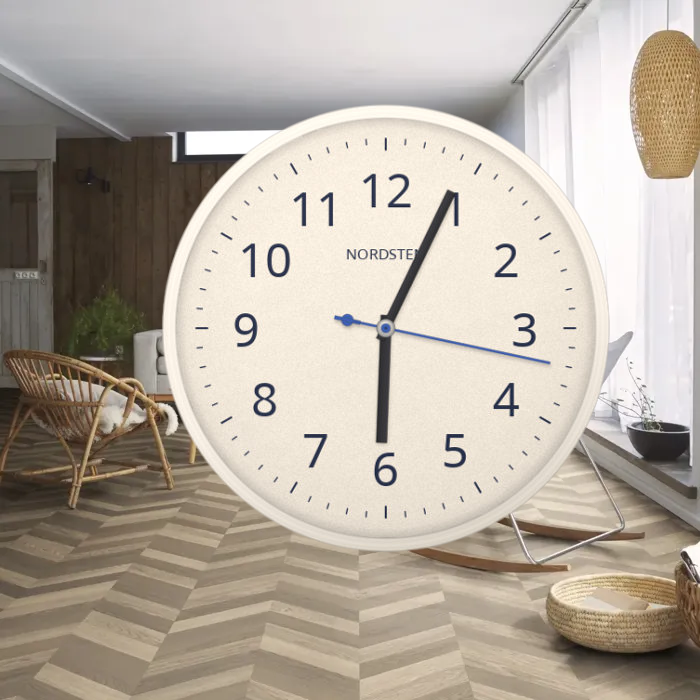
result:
6.04.17
